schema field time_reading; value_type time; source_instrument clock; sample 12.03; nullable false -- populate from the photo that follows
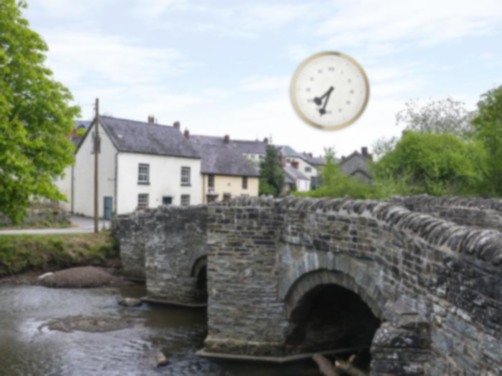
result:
7.33
